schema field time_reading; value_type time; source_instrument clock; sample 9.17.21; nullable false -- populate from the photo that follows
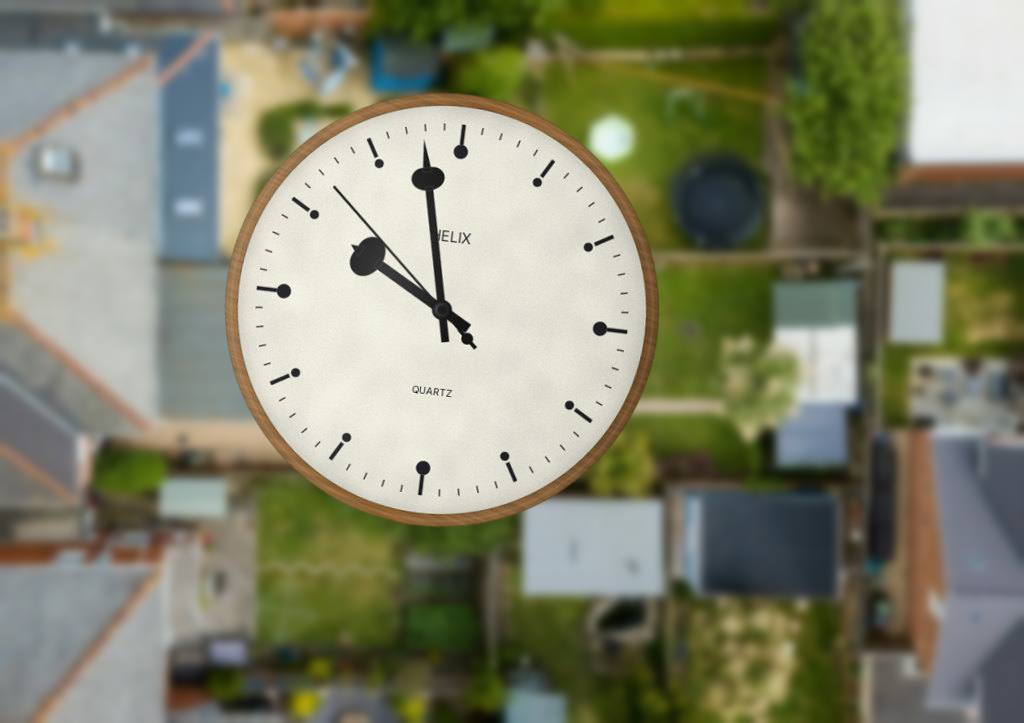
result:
9.57.52
